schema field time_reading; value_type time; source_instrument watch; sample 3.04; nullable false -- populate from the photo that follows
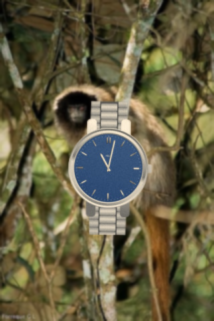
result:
11.02
